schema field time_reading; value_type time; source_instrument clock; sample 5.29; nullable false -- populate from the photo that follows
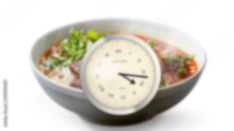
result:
4.17
